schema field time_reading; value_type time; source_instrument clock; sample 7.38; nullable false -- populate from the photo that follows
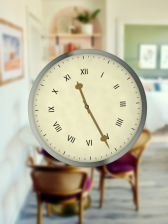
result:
11.26
